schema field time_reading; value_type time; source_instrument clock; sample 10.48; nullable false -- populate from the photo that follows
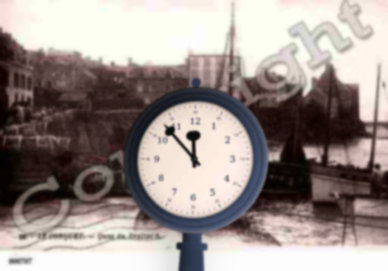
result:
11.53
